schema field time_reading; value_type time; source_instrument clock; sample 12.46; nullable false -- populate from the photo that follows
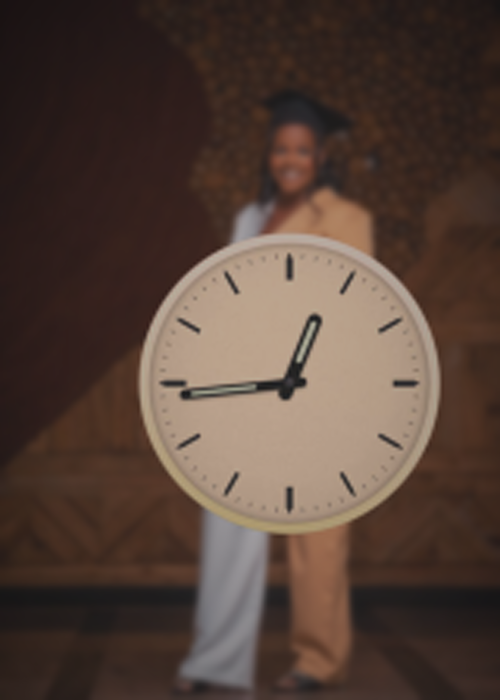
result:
12.44
